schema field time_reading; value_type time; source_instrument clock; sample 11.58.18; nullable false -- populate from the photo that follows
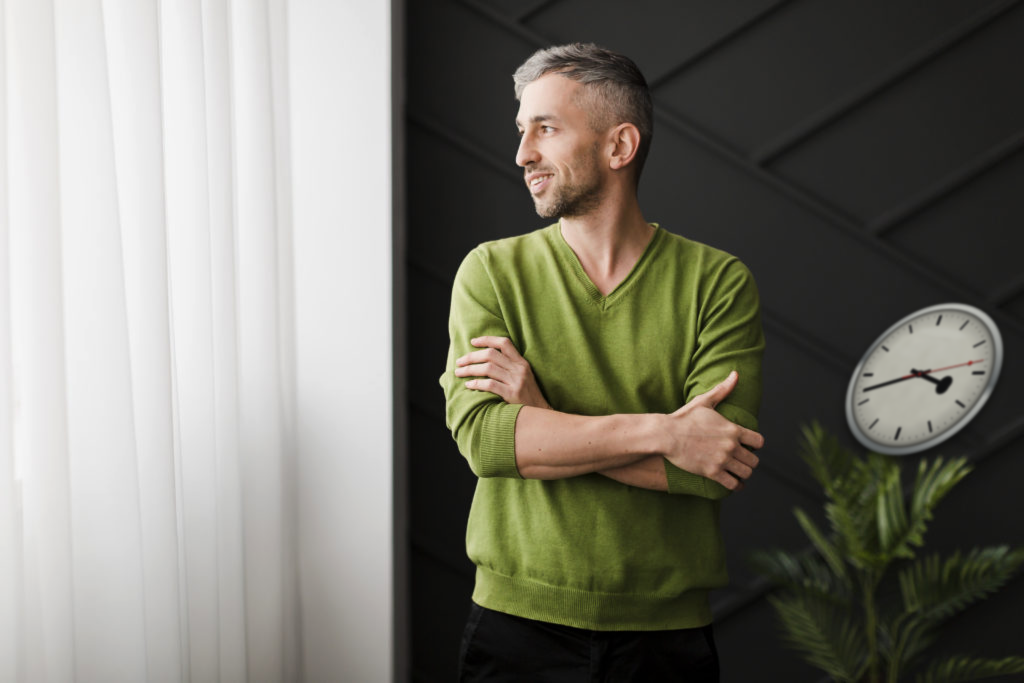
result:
3.42.13
